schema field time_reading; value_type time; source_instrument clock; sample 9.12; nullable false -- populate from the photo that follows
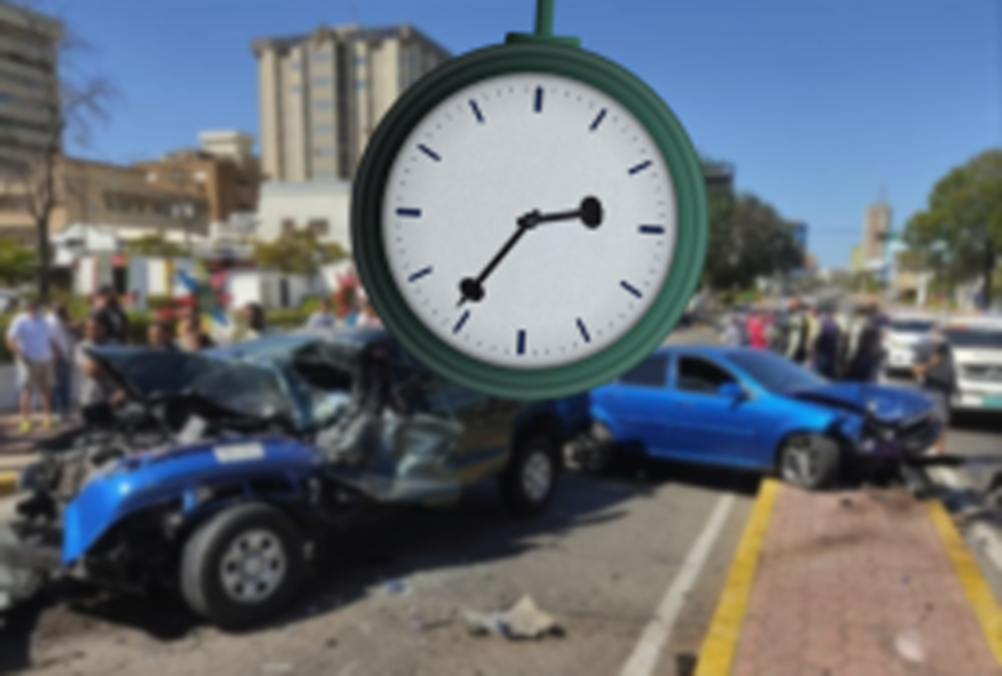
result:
2.36
